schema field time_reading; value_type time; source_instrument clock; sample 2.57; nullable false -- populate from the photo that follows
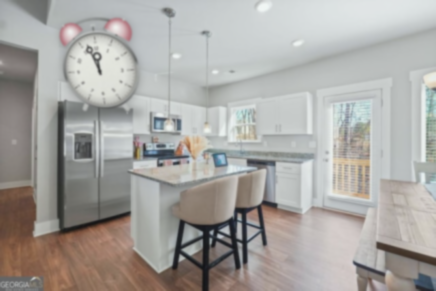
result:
11.57
